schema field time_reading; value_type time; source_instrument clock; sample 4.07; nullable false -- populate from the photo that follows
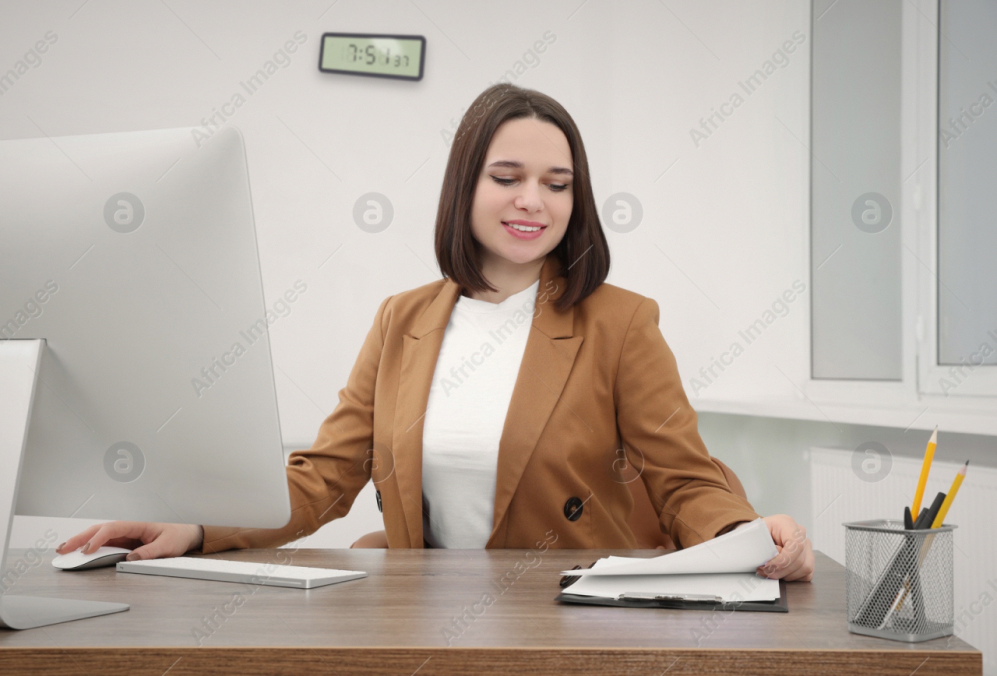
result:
7.51
